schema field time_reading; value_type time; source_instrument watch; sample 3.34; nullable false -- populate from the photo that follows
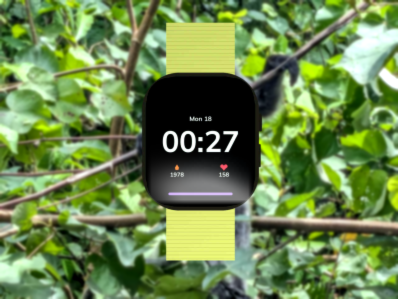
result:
0.27
